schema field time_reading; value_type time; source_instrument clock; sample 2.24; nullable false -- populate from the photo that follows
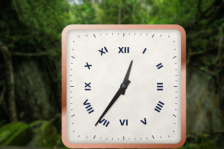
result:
12.36
